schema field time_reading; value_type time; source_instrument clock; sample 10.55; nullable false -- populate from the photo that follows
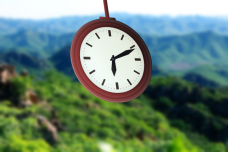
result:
6.11
